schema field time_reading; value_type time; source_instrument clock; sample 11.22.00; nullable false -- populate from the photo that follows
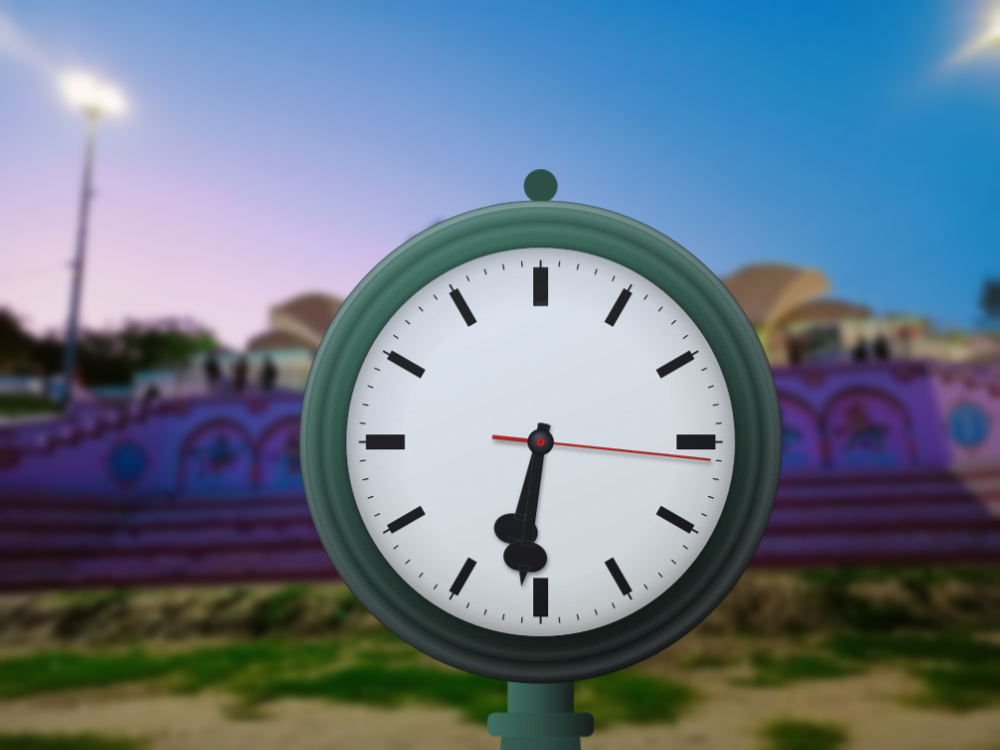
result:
6.31.16
